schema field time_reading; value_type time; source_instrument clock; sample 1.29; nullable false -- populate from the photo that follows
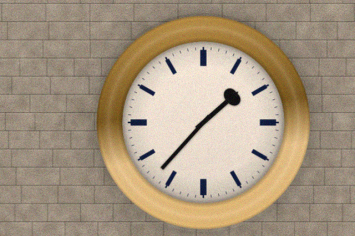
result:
1.37
